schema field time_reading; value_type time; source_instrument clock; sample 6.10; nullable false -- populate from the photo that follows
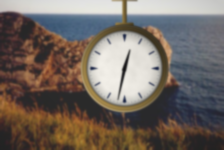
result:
12.32
